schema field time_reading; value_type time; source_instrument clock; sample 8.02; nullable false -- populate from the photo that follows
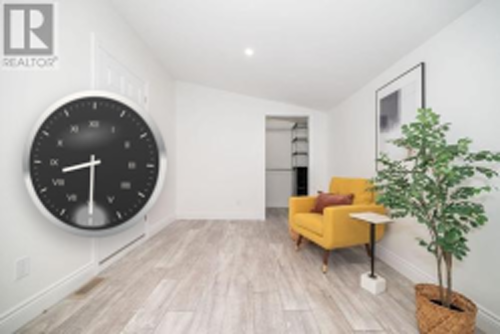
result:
8.30
